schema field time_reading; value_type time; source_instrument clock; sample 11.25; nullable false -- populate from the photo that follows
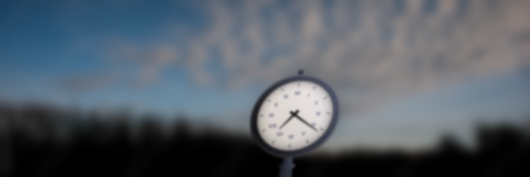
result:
7.21
